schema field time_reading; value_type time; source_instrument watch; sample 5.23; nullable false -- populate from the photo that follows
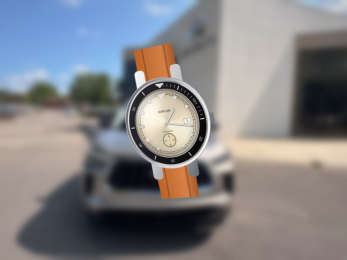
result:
1.17
